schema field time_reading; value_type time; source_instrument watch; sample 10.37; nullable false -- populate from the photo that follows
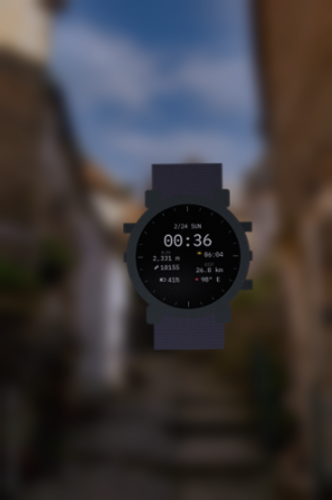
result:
0.36
